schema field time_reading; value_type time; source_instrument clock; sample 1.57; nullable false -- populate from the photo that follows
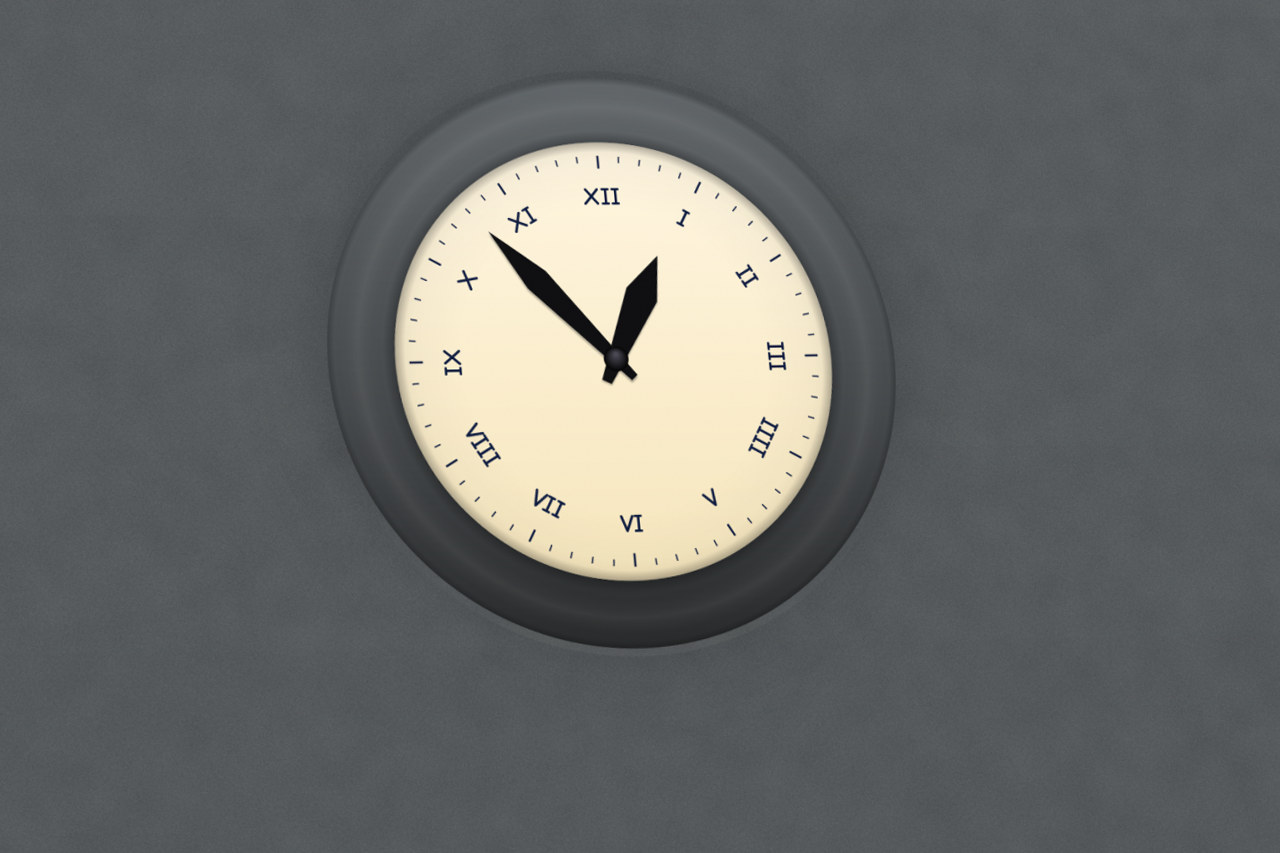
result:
12.53
